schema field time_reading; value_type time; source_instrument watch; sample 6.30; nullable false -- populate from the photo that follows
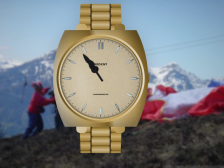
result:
10.54
